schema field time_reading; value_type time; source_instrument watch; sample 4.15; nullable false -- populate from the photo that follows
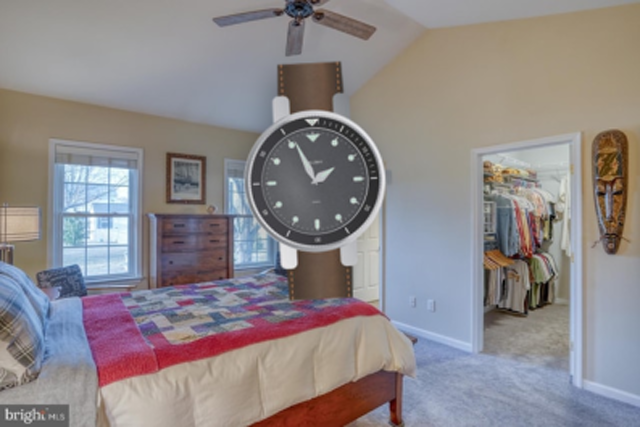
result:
1.56
